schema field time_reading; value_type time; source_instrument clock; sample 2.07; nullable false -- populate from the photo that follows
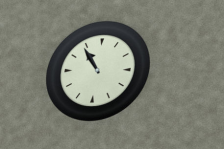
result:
10.54
